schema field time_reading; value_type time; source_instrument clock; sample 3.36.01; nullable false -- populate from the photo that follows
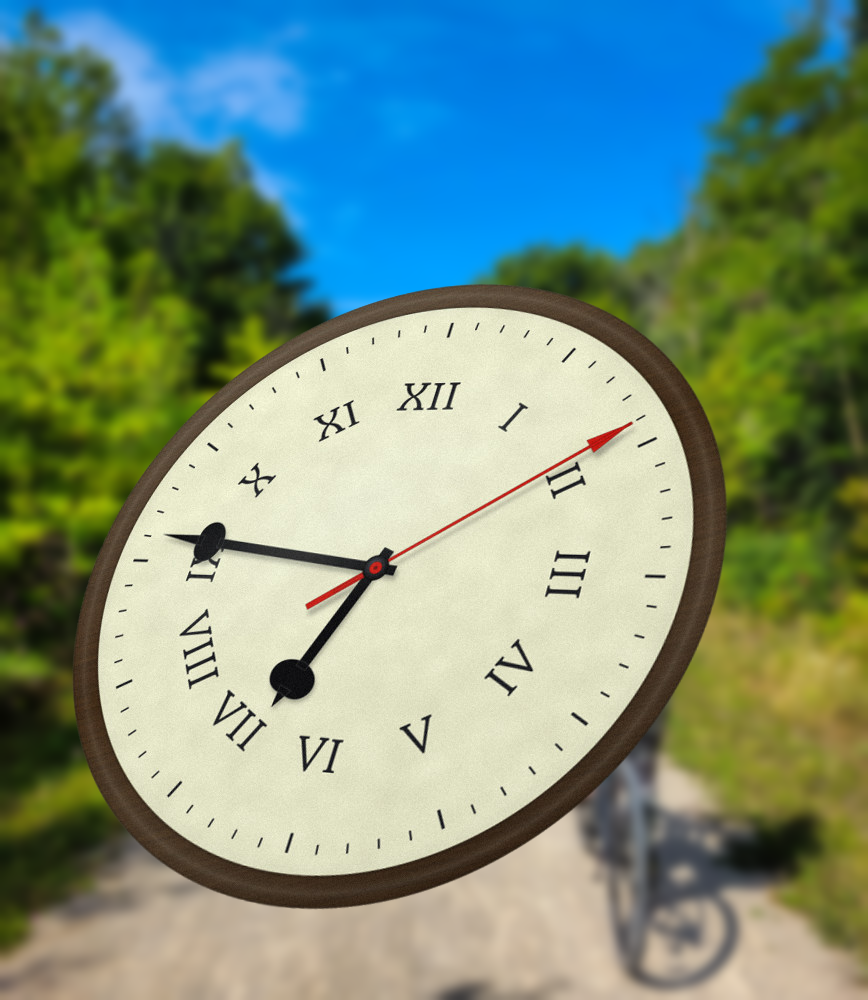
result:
6.46.09
